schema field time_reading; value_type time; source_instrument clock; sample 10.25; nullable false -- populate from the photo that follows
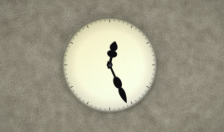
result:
12.26
